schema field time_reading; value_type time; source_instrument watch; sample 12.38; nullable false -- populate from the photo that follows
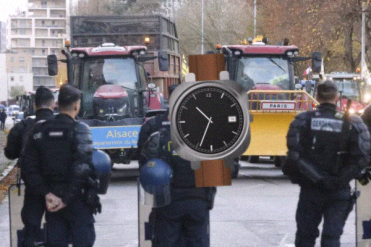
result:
10.34
